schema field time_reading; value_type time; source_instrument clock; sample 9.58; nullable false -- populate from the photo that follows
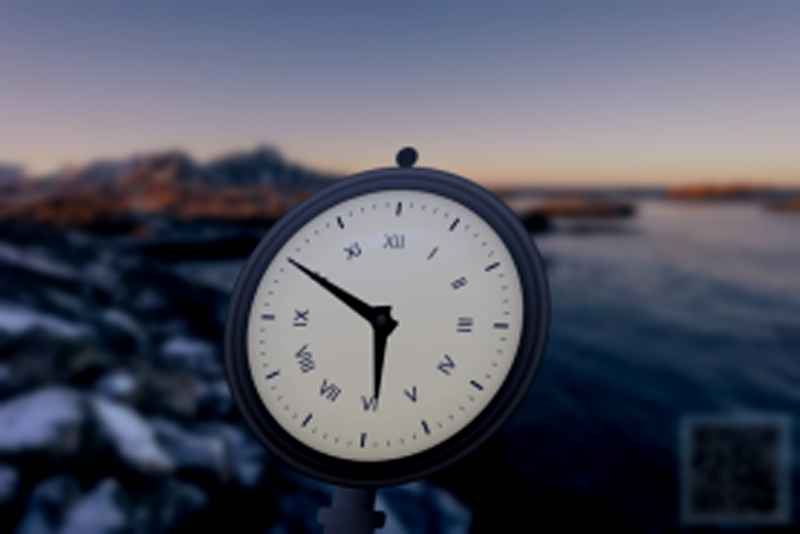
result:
5.50
